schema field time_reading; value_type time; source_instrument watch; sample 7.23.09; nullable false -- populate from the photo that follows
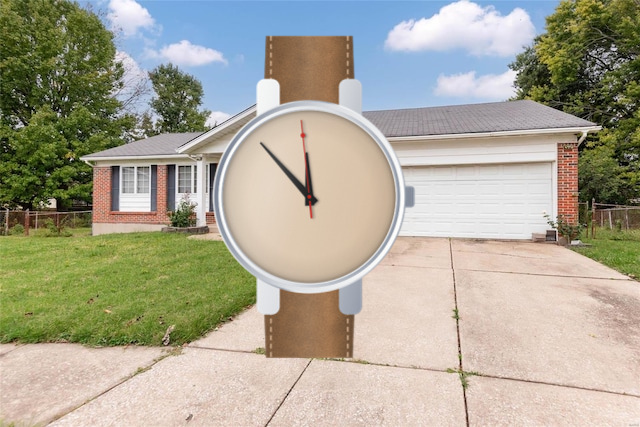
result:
11.52.59
